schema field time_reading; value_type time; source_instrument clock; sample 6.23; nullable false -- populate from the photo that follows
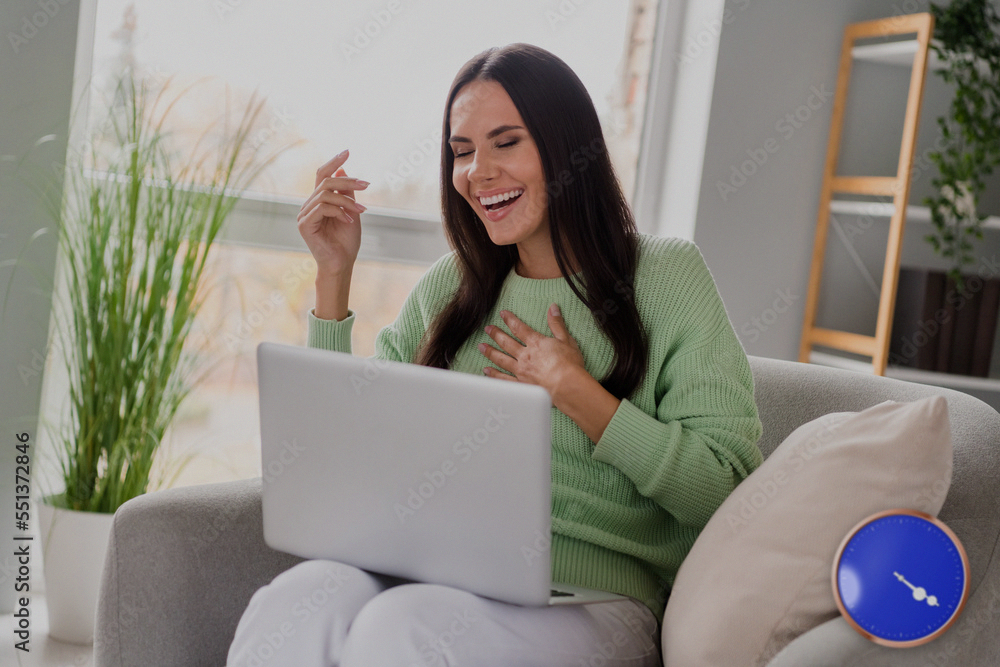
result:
4.21
